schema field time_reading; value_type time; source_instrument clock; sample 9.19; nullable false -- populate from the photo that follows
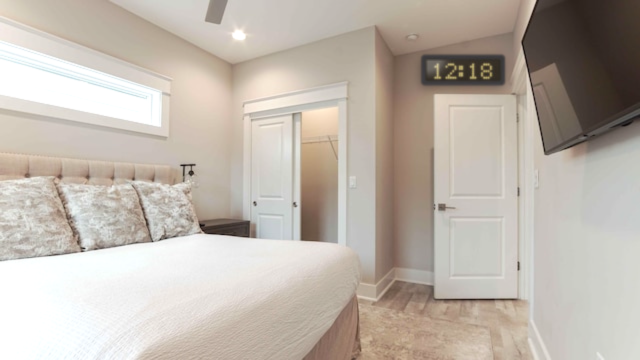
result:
12.18
